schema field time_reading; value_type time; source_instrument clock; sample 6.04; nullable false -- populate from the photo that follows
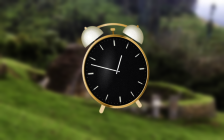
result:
12.48
